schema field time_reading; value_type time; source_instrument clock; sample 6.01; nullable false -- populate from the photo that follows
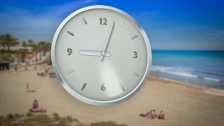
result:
9.03
